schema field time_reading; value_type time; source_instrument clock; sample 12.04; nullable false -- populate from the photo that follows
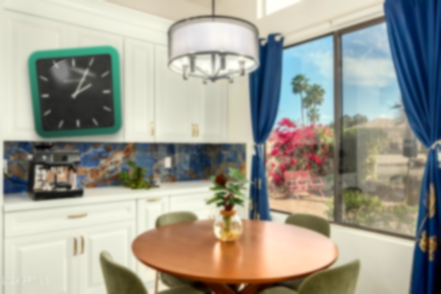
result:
2.05
